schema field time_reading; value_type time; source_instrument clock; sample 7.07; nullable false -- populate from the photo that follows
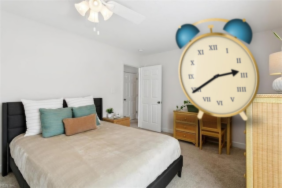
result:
2.40
